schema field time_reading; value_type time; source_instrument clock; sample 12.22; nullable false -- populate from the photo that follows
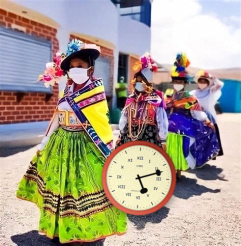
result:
5.12
